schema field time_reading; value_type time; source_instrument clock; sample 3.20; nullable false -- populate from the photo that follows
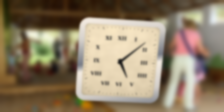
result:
5.08
